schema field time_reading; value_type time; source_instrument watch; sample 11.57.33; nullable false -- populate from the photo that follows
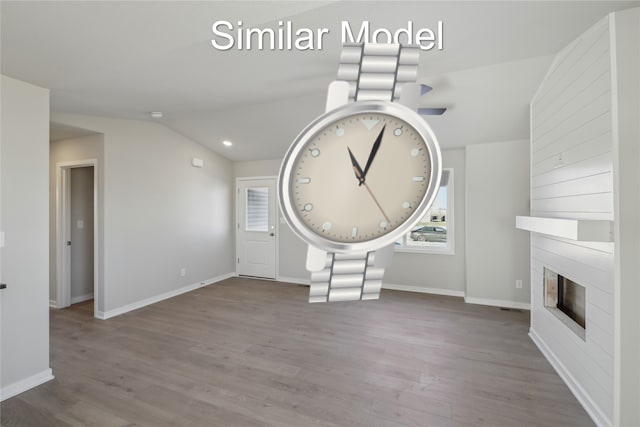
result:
11.02.24
